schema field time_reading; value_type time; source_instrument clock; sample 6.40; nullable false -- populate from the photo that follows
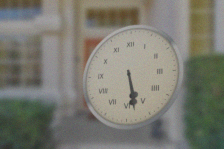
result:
5.28
